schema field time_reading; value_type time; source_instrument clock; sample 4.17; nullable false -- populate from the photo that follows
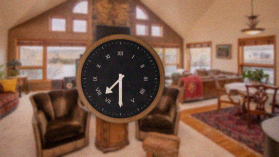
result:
7.30
